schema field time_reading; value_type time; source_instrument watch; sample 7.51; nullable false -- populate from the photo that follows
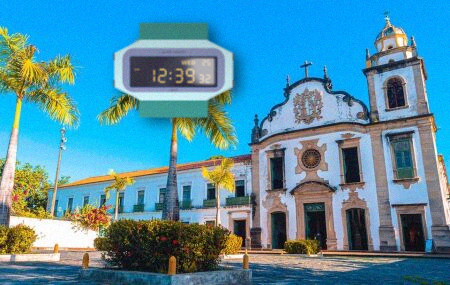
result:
12.39
